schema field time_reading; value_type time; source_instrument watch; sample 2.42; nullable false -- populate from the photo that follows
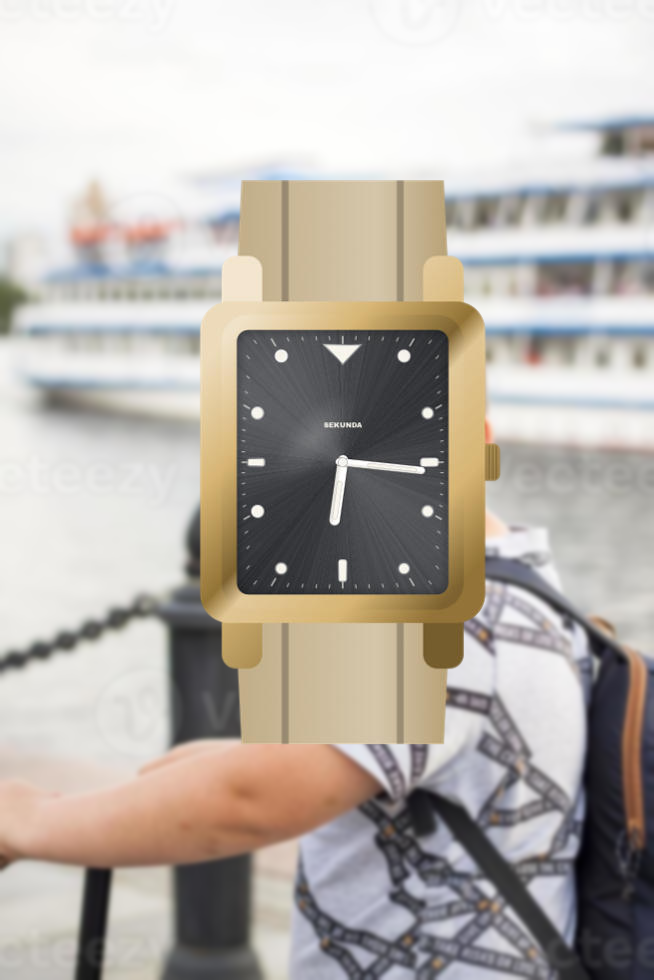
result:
6.16
